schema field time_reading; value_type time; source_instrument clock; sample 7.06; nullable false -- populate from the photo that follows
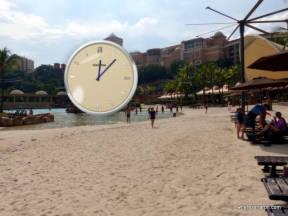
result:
12.07
